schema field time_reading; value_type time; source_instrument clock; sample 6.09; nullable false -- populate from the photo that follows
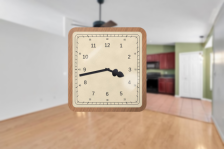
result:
3.43
